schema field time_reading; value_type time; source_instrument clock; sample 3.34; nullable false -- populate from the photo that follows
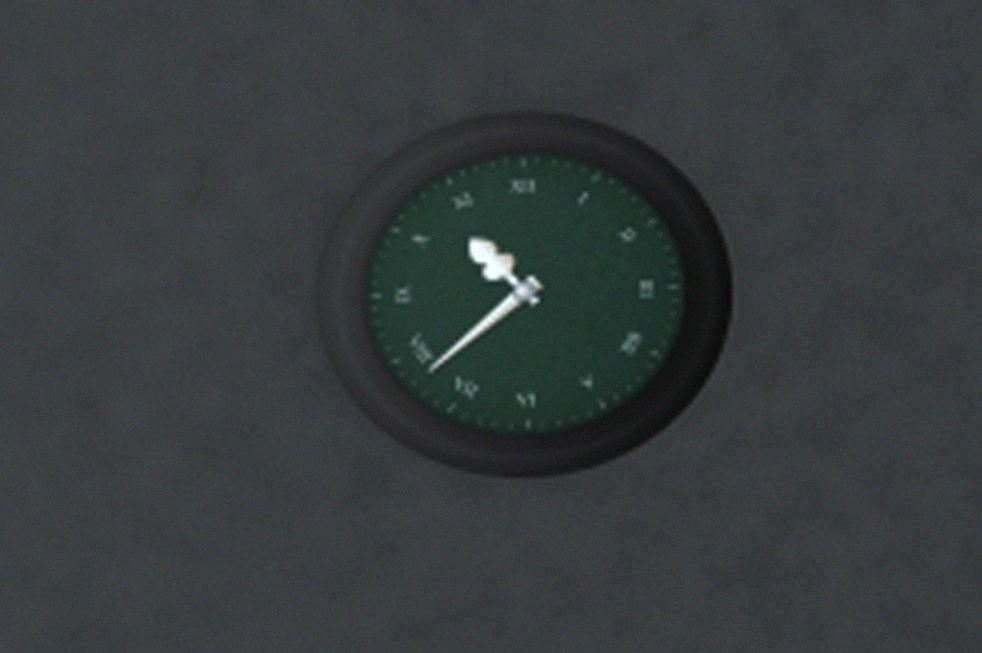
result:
10.38
